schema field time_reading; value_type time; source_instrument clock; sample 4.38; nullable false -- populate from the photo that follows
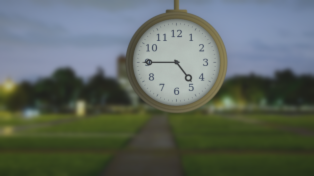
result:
4.45
